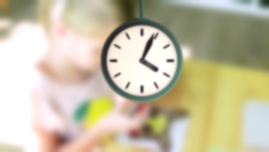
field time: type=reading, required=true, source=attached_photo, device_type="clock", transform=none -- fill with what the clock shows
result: 4:04
